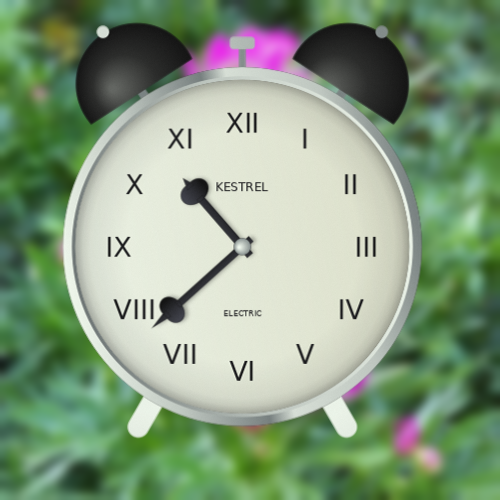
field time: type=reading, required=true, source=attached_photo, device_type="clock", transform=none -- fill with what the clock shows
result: 10:38
